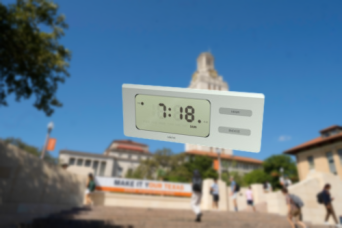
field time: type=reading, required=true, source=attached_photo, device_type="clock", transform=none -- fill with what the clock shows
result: 7:18
